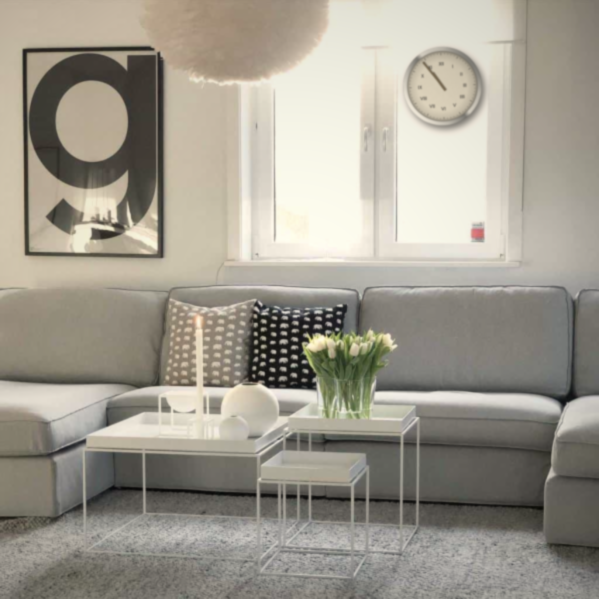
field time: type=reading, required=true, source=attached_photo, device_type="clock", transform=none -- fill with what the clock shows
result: 10:54
